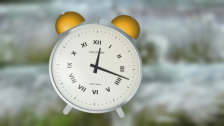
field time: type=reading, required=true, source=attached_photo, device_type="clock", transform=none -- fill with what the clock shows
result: 12:18
